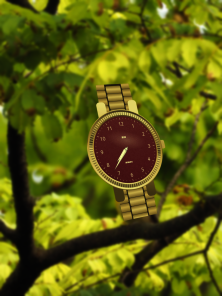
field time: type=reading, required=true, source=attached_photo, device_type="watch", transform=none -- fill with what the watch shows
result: 7:37
